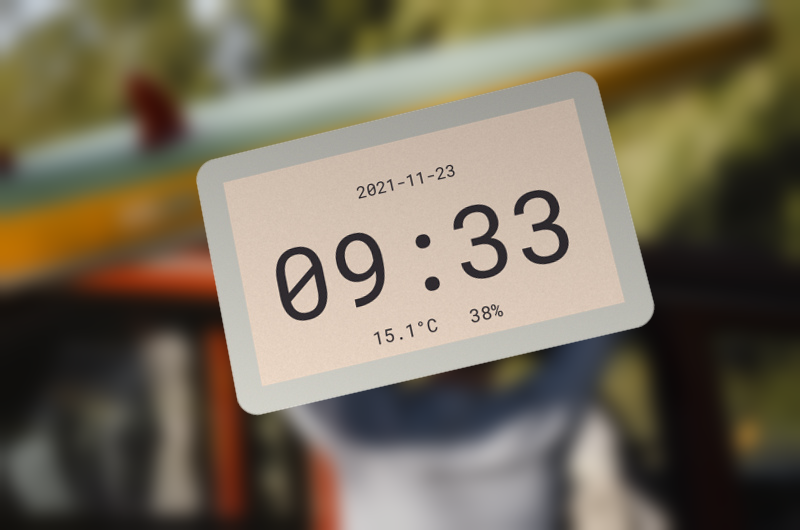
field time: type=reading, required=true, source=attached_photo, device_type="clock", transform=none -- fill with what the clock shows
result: 9:33
